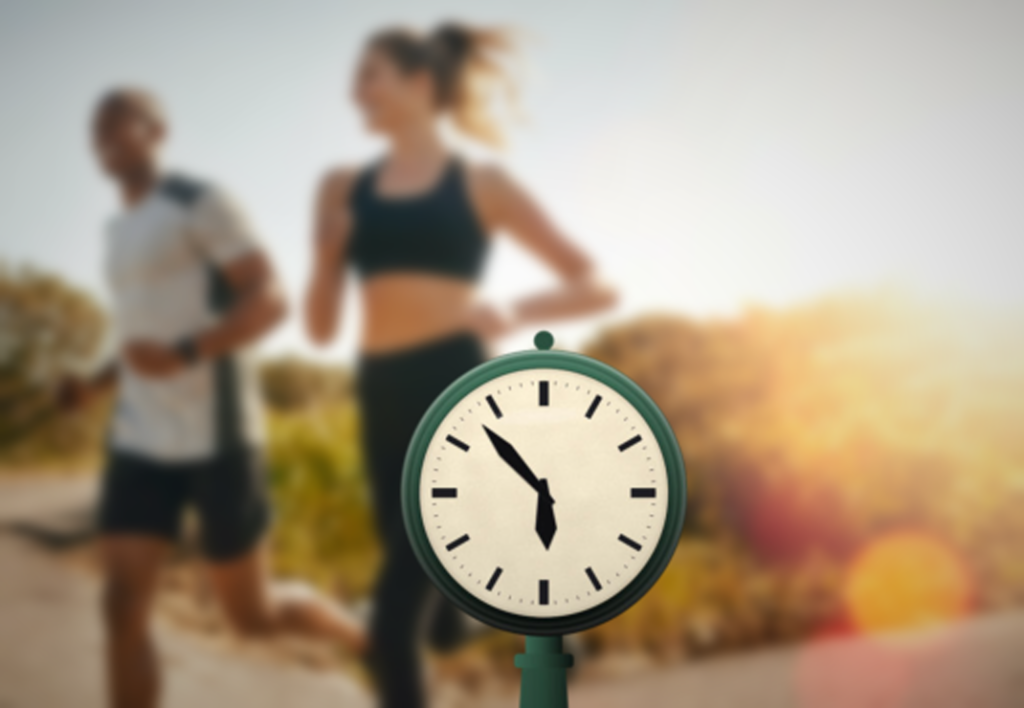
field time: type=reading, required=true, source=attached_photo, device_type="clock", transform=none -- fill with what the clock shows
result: 5:53
